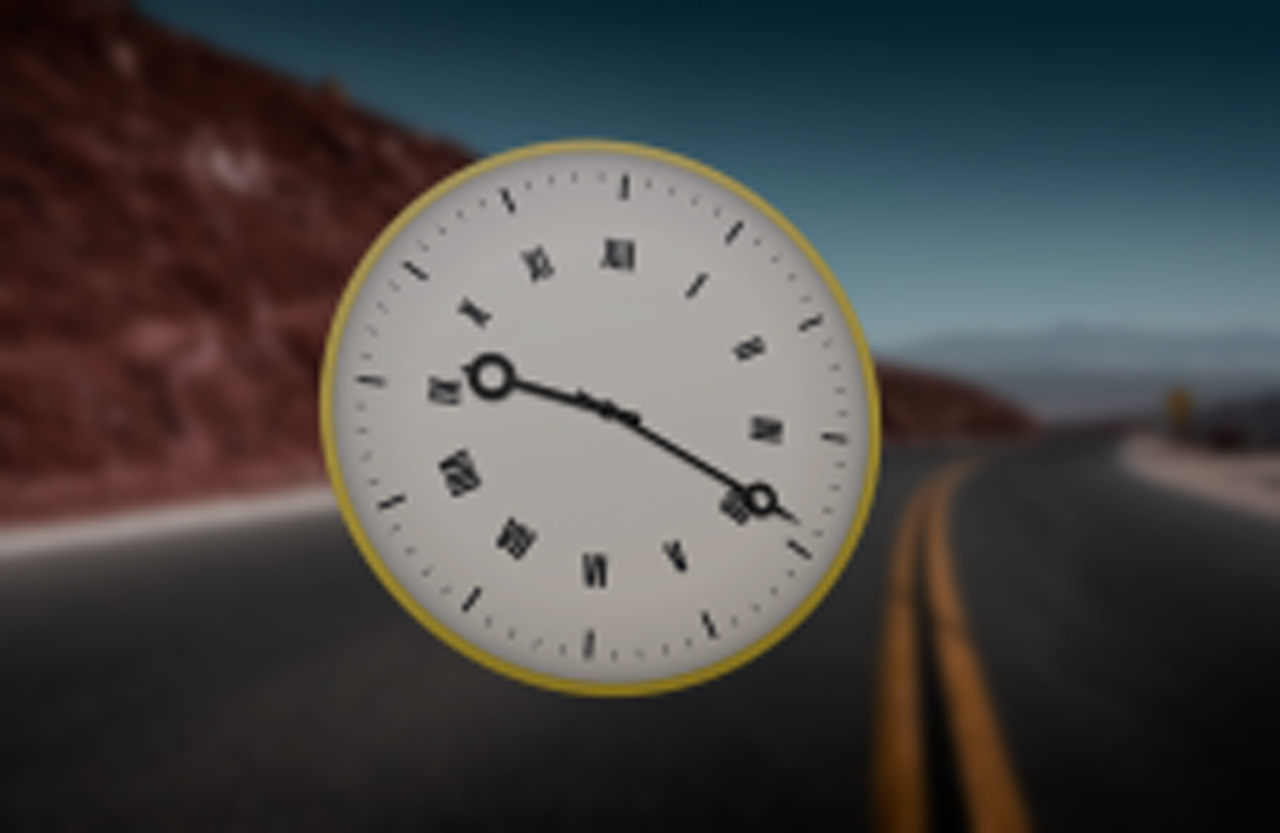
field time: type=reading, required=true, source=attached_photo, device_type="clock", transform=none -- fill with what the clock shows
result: 9:19
